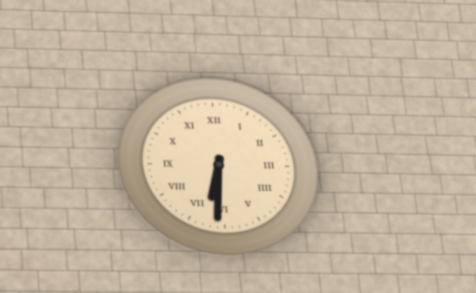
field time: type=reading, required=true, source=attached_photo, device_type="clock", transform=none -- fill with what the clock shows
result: 6:31
